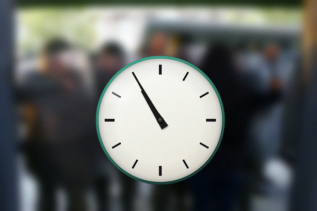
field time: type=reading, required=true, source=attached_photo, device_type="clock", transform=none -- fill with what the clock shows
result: 10:55
